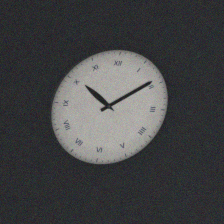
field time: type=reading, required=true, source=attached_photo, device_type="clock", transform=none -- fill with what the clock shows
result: 10:09
